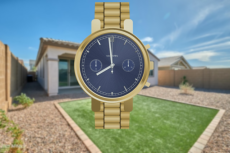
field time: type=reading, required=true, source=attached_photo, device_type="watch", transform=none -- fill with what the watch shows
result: 7:59
